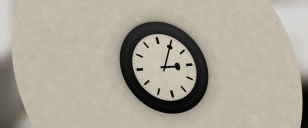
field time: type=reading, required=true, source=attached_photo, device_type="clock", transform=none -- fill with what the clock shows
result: 3:05
